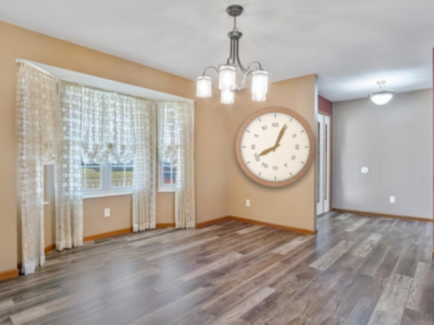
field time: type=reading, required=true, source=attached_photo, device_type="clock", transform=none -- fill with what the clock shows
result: 8:04
